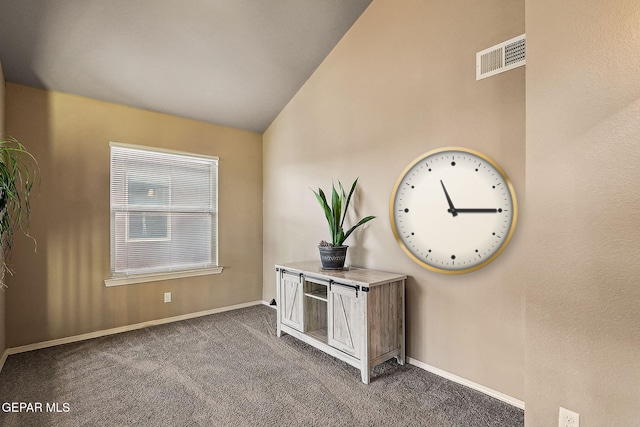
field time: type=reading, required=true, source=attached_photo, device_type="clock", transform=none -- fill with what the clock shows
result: 11:15
